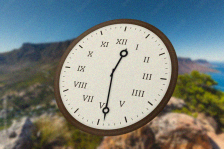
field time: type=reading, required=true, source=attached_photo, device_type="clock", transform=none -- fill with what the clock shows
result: 12:29
